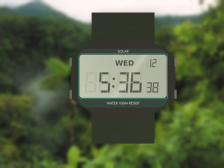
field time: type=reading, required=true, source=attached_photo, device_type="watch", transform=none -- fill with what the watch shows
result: 5:36:38
